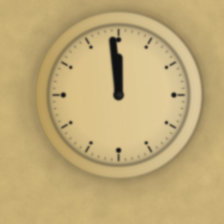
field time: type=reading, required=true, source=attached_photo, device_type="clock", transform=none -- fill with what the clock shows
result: 11:59
